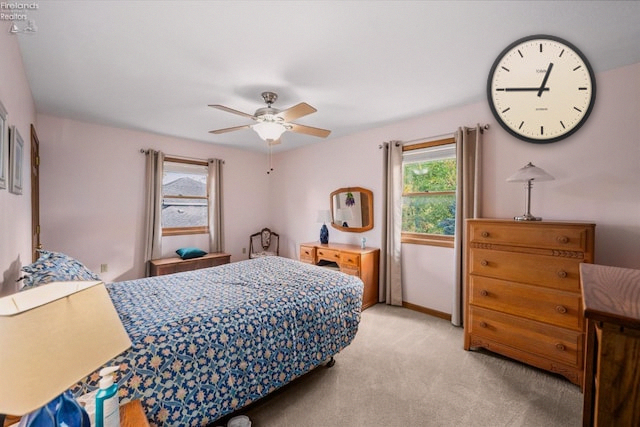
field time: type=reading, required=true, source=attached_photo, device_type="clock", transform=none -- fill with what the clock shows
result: 12:45
